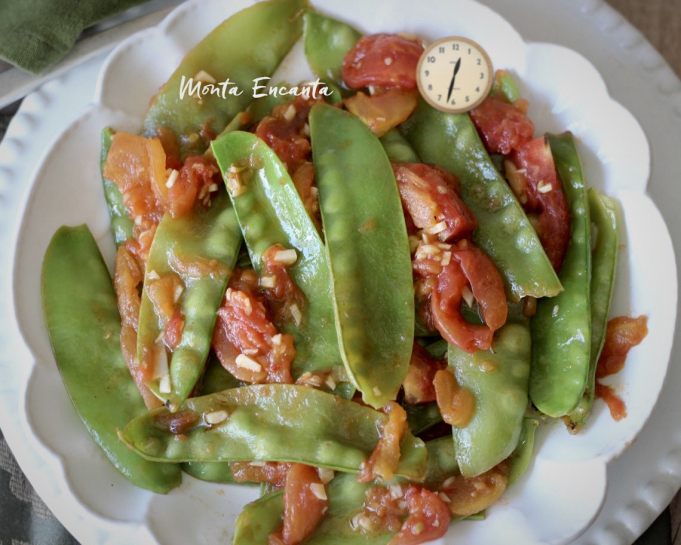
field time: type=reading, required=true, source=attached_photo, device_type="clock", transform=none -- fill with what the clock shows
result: 12:32
